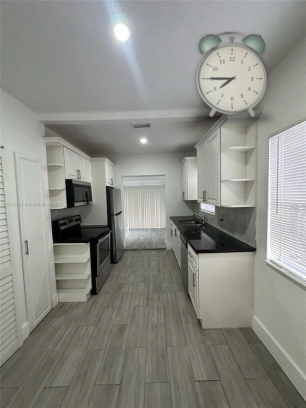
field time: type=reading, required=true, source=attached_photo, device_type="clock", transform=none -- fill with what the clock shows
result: 7:45
